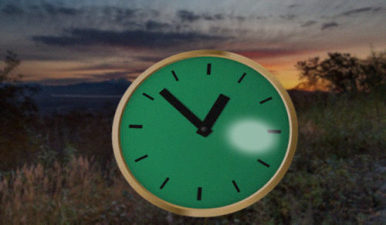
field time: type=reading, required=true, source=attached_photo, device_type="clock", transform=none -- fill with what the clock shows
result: 12:52
